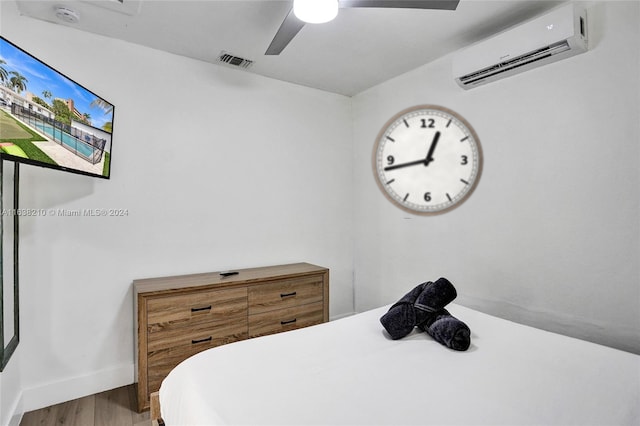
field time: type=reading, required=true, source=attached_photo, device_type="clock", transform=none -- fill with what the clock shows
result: 12:43
